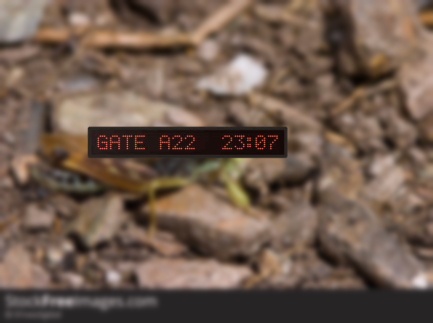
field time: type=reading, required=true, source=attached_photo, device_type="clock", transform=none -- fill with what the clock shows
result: 23:07
